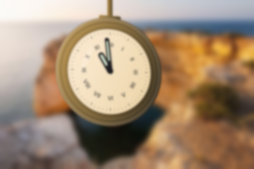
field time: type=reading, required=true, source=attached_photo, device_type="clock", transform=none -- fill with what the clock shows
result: 10:59
